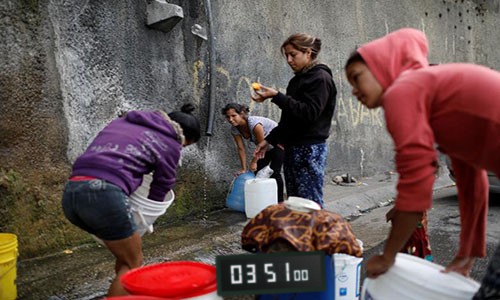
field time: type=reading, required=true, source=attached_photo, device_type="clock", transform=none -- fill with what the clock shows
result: 3:51:00
